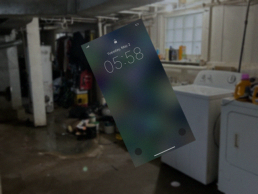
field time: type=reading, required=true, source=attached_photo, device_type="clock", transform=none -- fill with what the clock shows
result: 5:58
